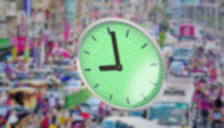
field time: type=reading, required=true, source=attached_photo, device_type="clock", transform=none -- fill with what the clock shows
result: 9:01
